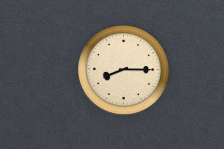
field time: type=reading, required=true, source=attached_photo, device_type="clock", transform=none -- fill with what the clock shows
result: 8:15
